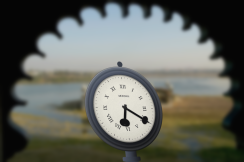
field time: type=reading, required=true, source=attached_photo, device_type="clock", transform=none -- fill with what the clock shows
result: 6:20
